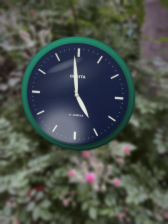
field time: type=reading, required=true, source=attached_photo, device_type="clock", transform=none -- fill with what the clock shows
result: 4:59
